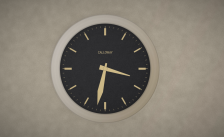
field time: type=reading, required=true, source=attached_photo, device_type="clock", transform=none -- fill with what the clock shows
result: 3:32
